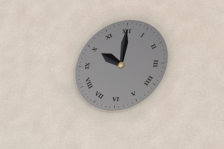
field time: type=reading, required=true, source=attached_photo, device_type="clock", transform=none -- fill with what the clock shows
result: 10:00
